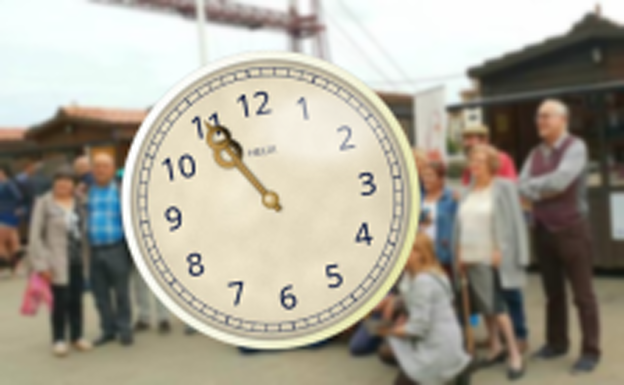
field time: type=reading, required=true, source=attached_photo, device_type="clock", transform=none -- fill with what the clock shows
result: 10:55
